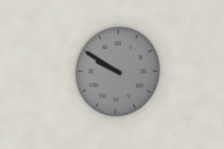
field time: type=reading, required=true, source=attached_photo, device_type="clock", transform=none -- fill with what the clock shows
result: 9:50
